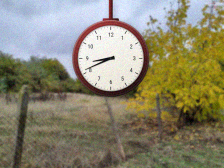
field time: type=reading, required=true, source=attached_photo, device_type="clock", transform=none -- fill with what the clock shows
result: 8:41
